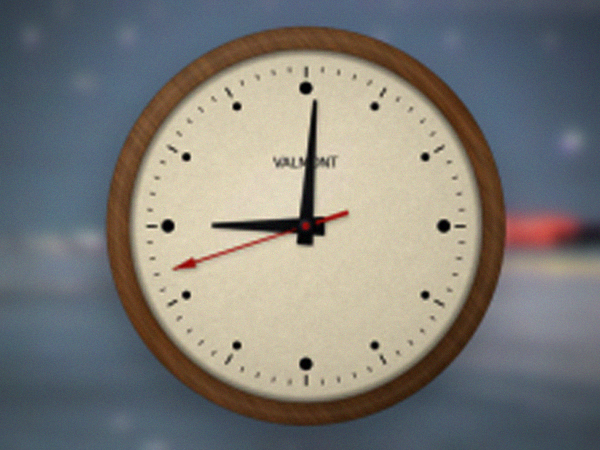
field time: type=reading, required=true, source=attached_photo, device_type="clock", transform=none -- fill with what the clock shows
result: 9:00:42
